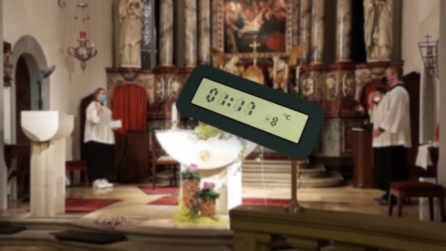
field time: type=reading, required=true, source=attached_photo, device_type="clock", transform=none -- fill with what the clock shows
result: 1:17
